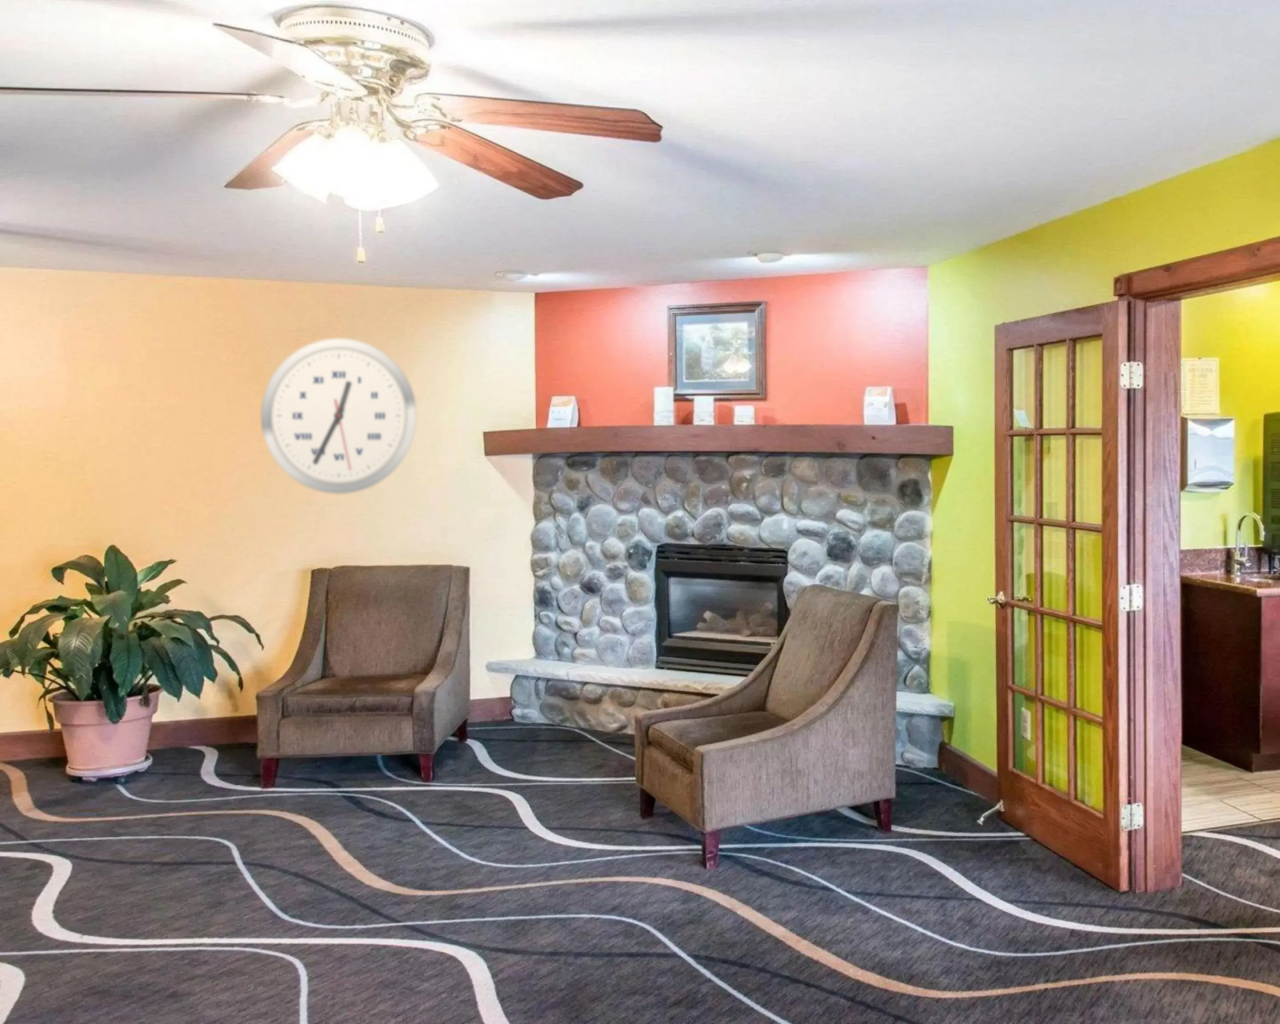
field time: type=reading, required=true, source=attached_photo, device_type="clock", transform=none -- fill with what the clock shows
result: 12:34:28
